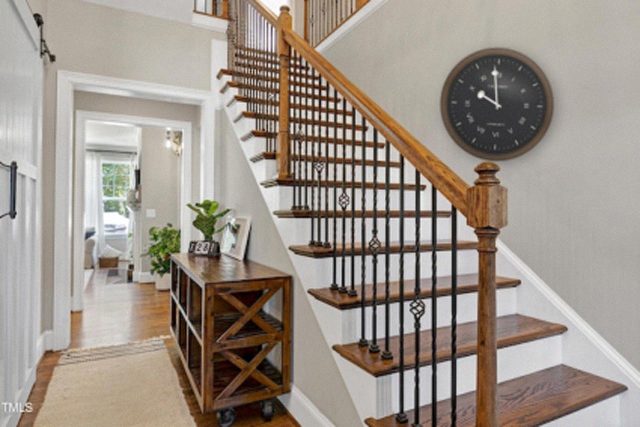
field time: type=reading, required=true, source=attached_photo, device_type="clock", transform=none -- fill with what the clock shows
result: 9:59
